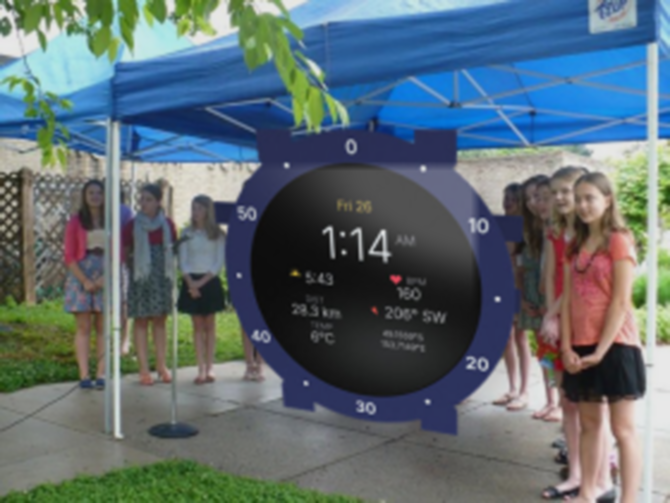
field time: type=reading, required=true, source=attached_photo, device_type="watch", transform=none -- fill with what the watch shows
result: 1:14
